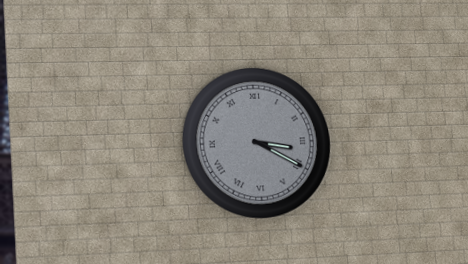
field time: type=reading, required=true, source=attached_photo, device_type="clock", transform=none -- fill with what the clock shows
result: 3:20
